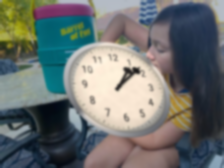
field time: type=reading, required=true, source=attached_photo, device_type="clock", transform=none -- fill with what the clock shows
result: 1:08
